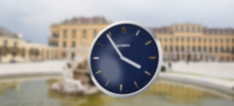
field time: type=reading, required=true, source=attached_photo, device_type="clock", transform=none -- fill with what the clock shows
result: 3:54
